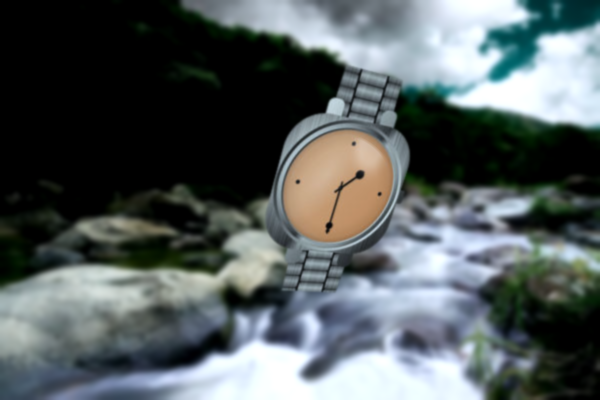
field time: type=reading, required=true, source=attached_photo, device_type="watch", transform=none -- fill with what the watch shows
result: 1:30
